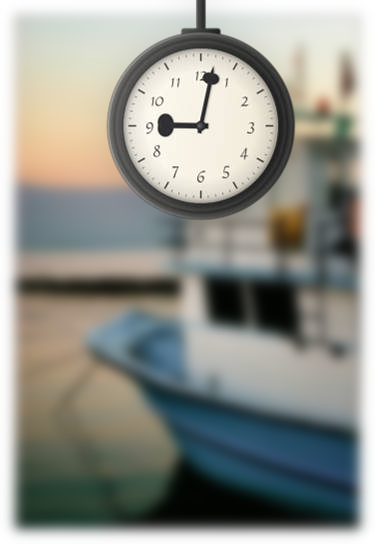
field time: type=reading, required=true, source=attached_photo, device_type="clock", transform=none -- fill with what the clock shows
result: 9:02
